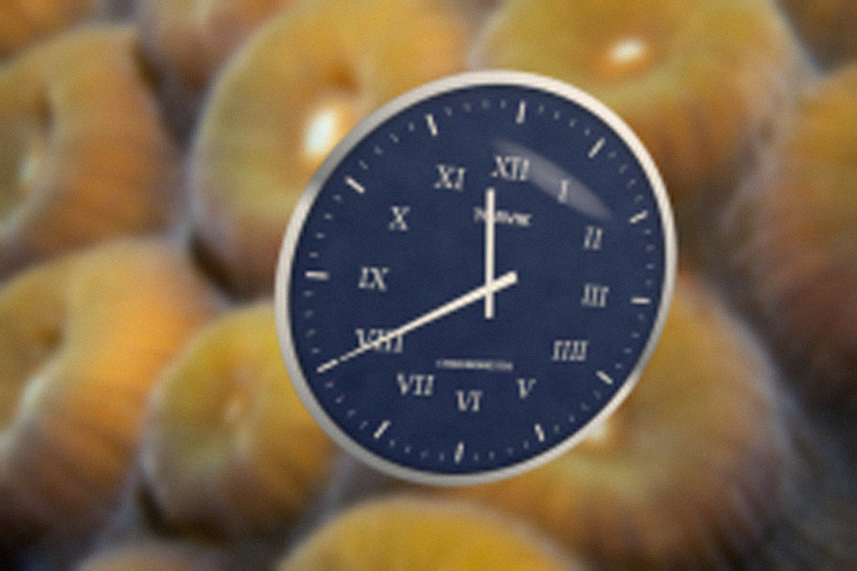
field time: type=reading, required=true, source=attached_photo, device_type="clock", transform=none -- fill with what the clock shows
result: 11:40
